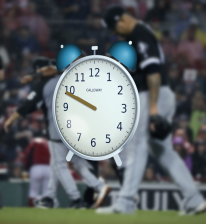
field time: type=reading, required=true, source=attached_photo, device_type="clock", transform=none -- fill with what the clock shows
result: 9:49
